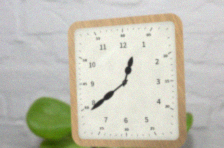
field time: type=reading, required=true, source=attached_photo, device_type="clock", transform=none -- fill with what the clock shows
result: 12:39
